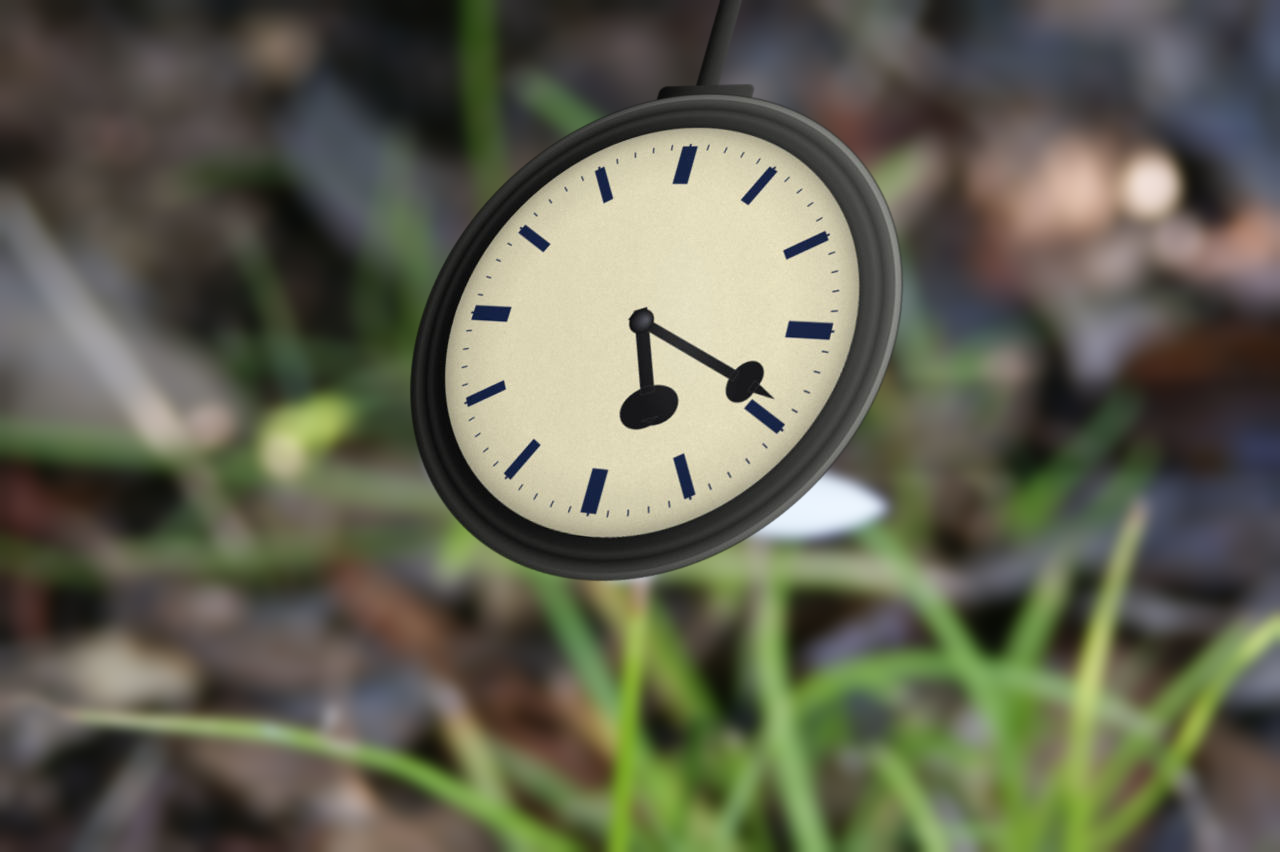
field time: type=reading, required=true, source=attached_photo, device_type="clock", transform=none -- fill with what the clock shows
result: 5:19
